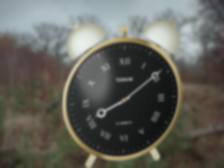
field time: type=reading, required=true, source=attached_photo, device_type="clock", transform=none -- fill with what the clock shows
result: 8:09
